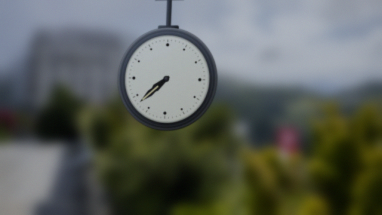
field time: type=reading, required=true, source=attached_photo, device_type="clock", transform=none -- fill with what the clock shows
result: 7:38
